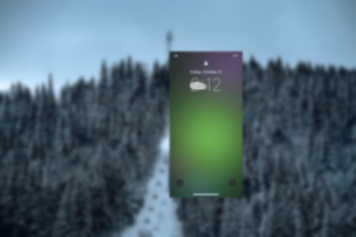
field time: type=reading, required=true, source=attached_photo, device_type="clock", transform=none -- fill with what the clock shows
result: 2:12
